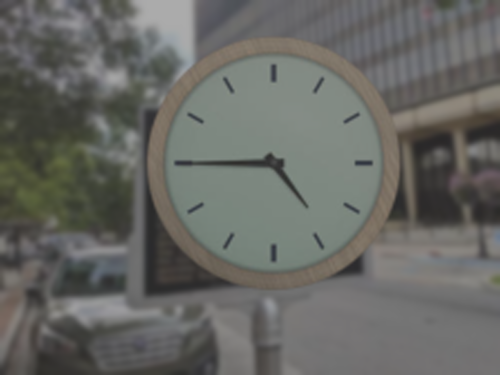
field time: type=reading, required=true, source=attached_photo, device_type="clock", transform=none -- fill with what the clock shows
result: 4:45
